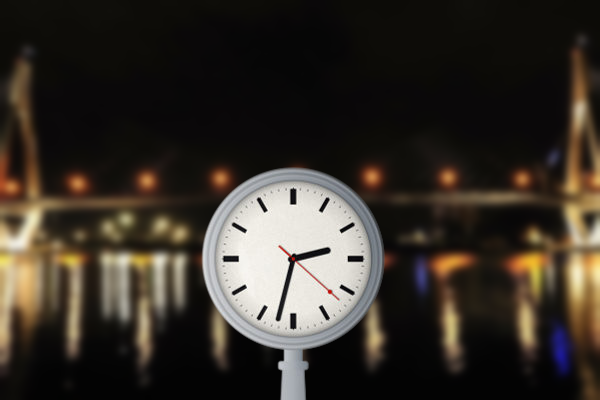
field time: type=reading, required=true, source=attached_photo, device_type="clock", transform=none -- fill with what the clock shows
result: 2:32:22
